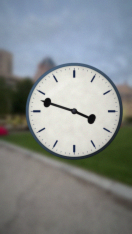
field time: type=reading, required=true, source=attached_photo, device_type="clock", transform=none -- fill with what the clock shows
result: 3:48
